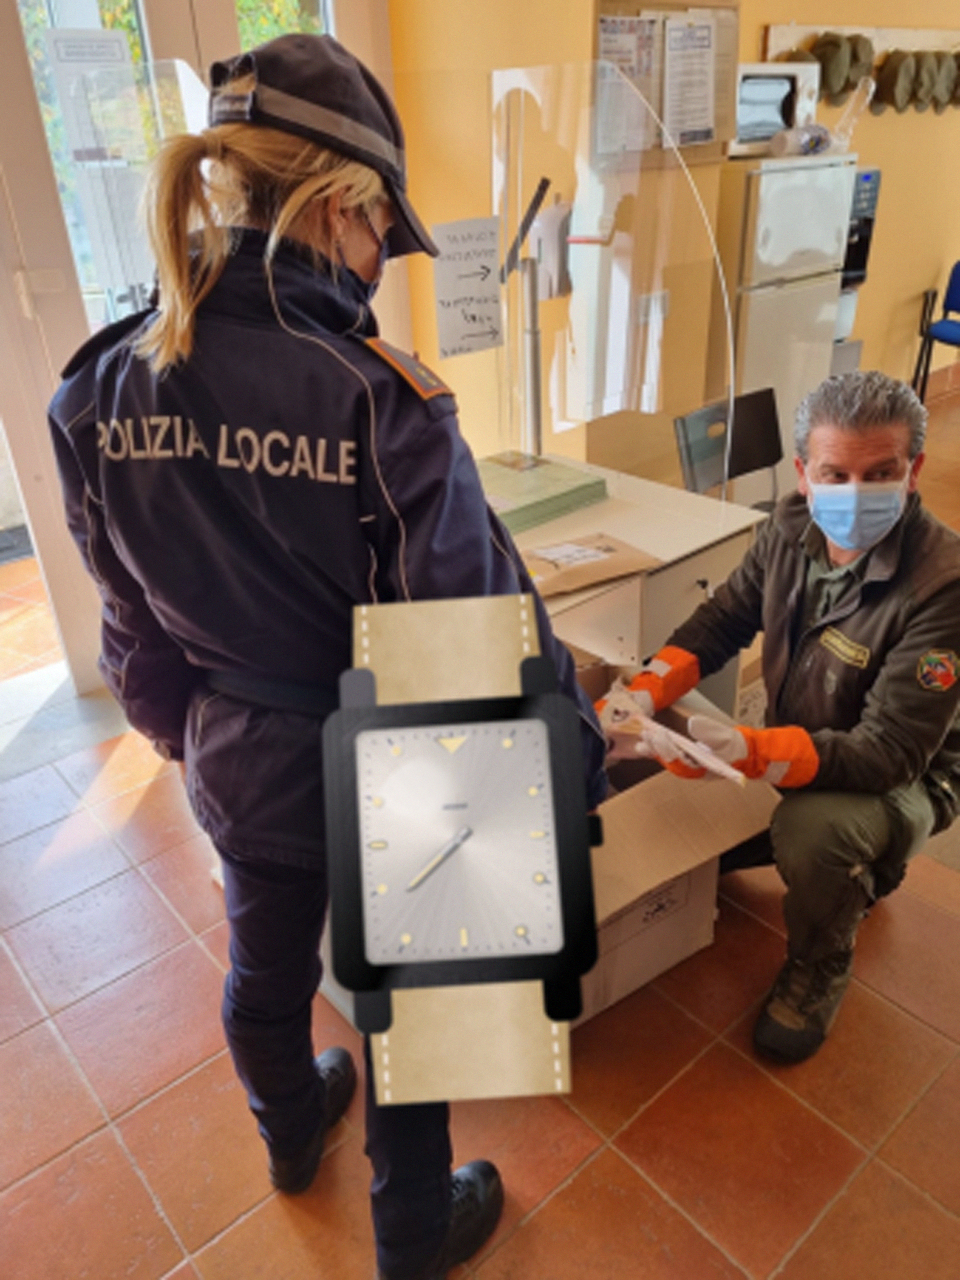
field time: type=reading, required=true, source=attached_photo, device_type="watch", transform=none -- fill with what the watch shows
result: 7:38
